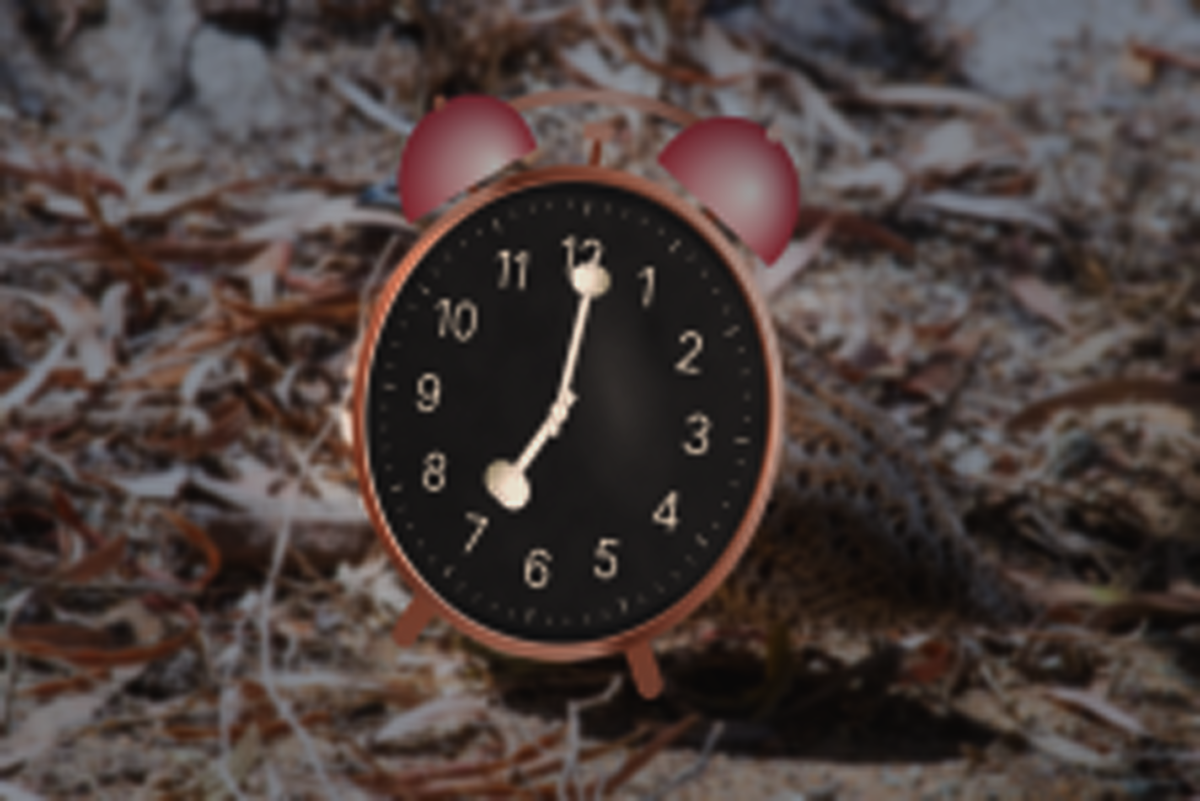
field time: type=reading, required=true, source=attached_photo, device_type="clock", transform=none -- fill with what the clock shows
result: 7:01
